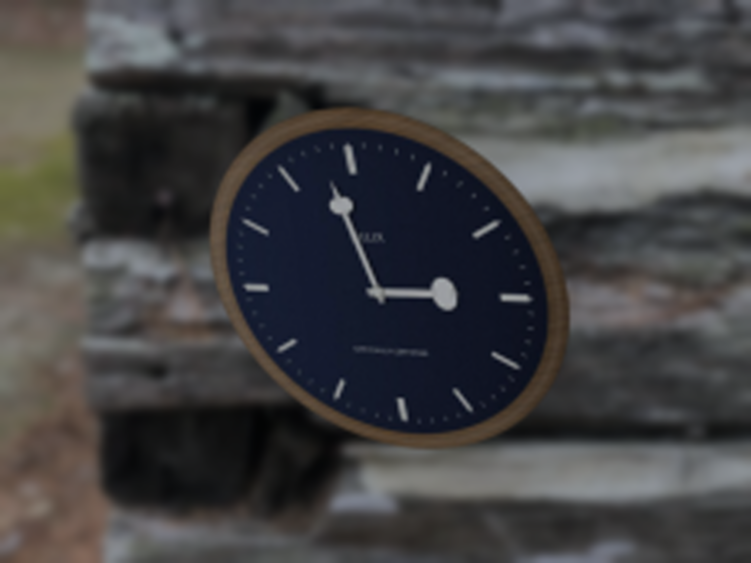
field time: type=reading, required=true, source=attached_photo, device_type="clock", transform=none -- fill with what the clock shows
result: 2:58
